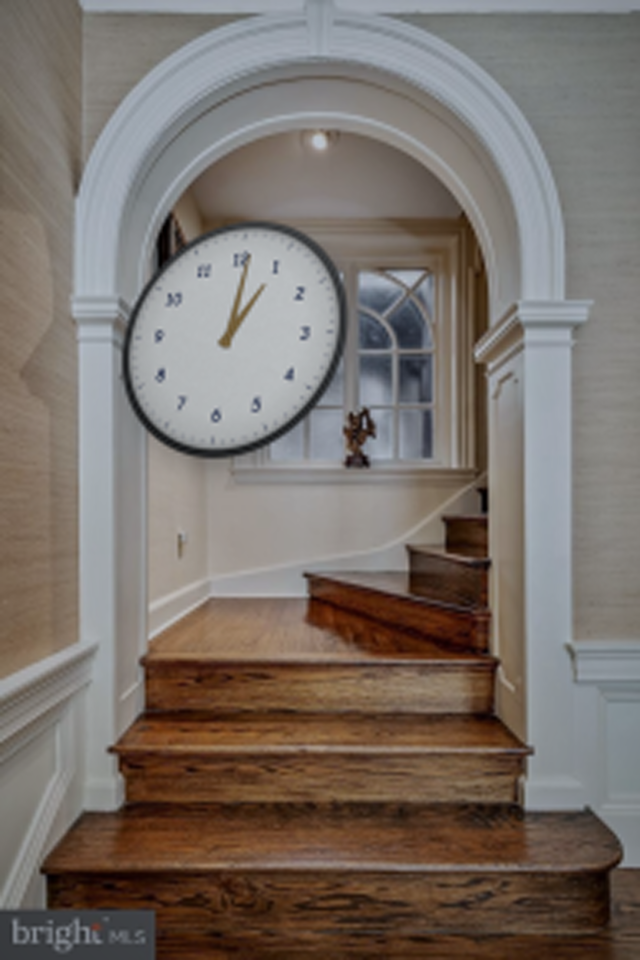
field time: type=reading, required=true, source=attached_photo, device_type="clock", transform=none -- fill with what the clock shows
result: 1:01
